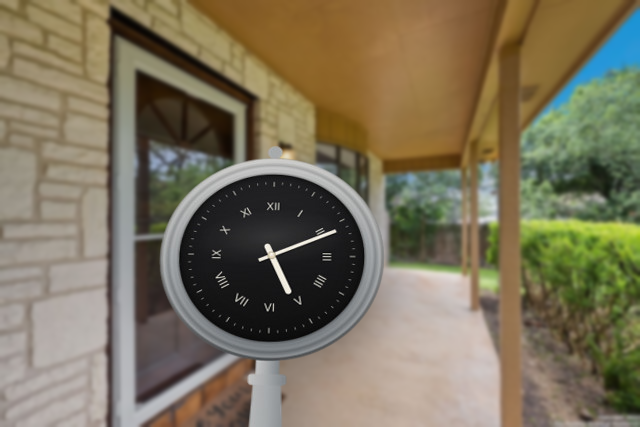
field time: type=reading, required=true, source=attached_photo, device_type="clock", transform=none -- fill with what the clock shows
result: 5:11
